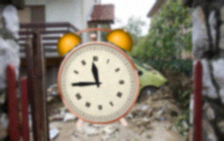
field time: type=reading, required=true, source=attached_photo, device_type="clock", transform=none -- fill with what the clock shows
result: 11:45
